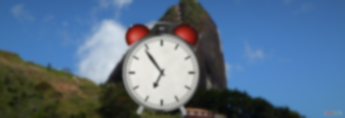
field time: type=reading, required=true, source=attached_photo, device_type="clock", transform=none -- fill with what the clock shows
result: 6:54
